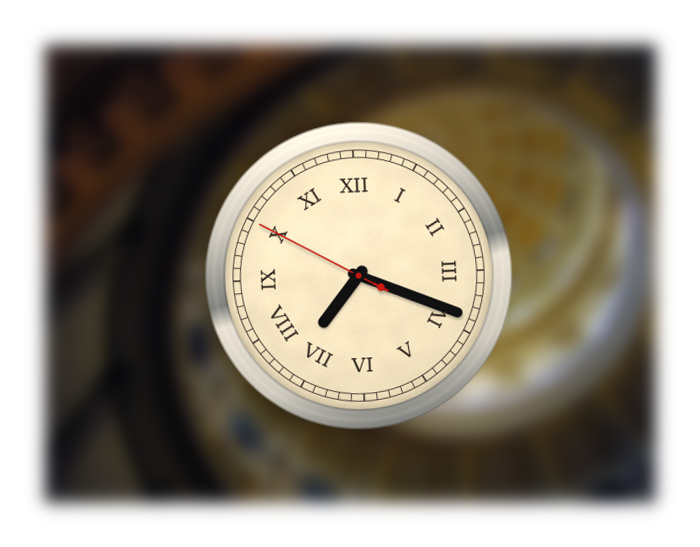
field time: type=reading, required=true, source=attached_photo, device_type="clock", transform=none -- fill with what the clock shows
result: 7:18:50
